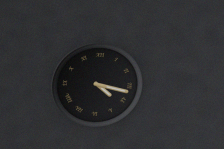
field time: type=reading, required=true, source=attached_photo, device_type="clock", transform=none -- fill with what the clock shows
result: 4:17
